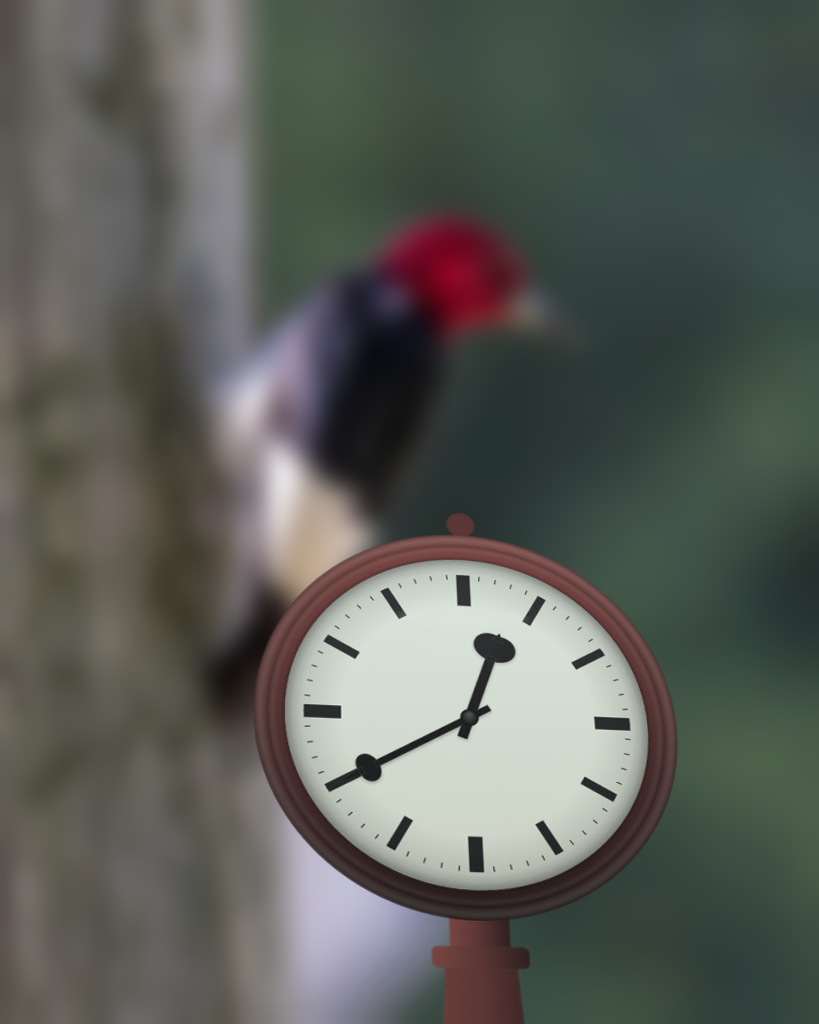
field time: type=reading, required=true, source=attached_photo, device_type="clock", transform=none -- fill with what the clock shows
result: 12:40
